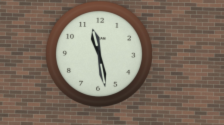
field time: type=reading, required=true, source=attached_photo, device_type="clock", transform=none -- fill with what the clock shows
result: 11:28
